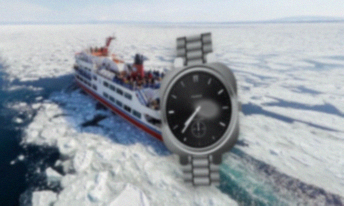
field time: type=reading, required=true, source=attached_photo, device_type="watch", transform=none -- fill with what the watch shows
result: 7:37
